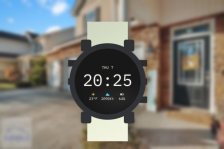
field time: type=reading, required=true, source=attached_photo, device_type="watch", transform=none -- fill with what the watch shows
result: 20:25
